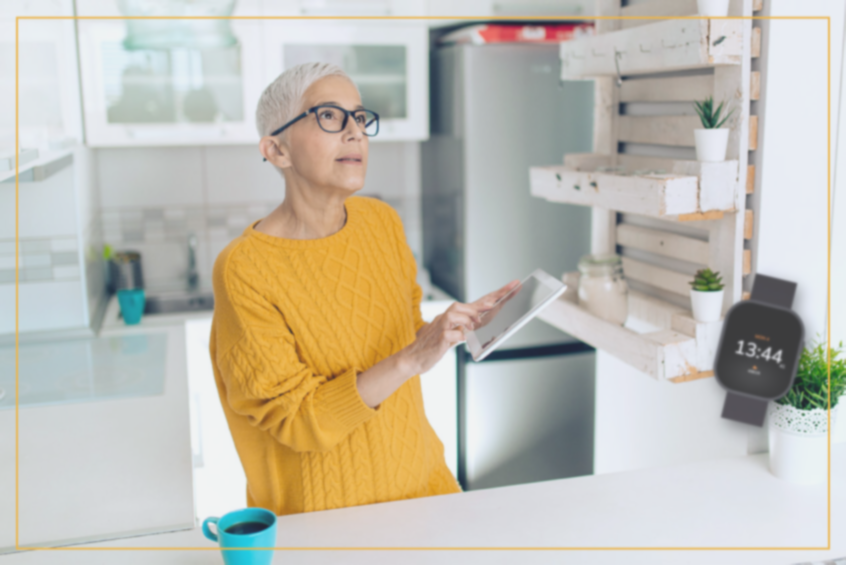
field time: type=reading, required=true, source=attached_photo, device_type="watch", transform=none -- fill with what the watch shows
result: 13:44
